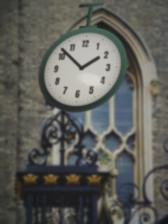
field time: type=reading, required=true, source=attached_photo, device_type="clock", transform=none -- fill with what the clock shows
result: 1:52
